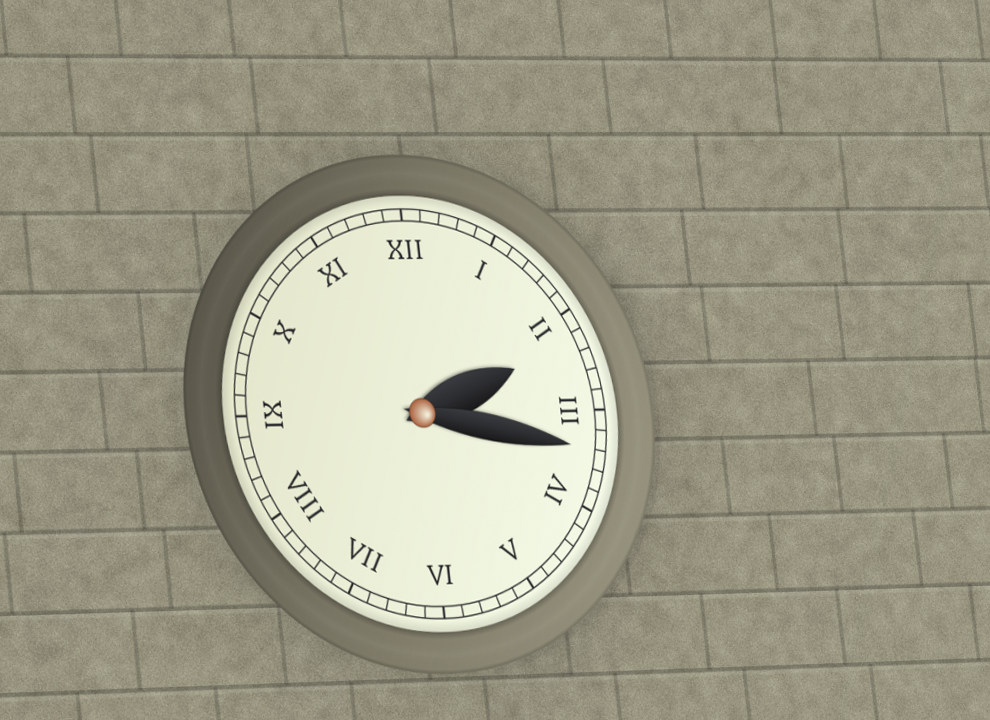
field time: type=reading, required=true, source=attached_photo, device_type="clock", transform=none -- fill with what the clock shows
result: 2:17
